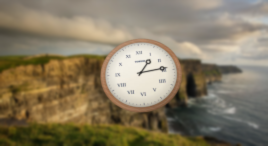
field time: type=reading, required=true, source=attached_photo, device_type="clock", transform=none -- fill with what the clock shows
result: 1:14
